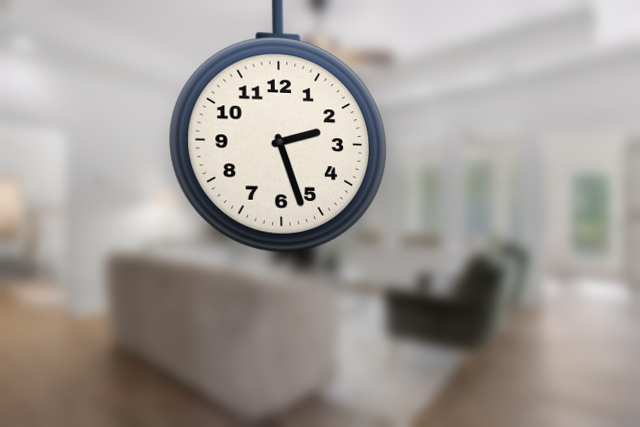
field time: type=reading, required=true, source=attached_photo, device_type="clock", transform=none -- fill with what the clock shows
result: 2:27
